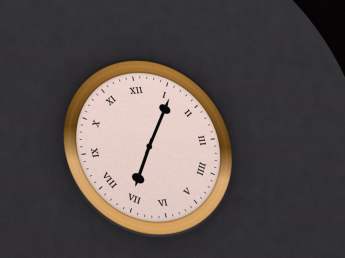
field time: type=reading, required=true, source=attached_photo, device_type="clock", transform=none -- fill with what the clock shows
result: 7:06
